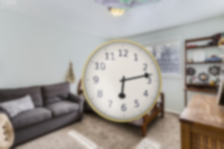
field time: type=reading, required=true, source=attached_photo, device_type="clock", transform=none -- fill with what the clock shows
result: 6:13
